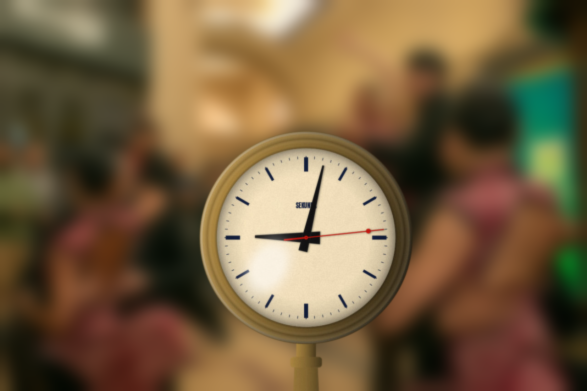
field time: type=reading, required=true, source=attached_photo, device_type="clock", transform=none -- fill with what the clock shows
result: 9:02:14
